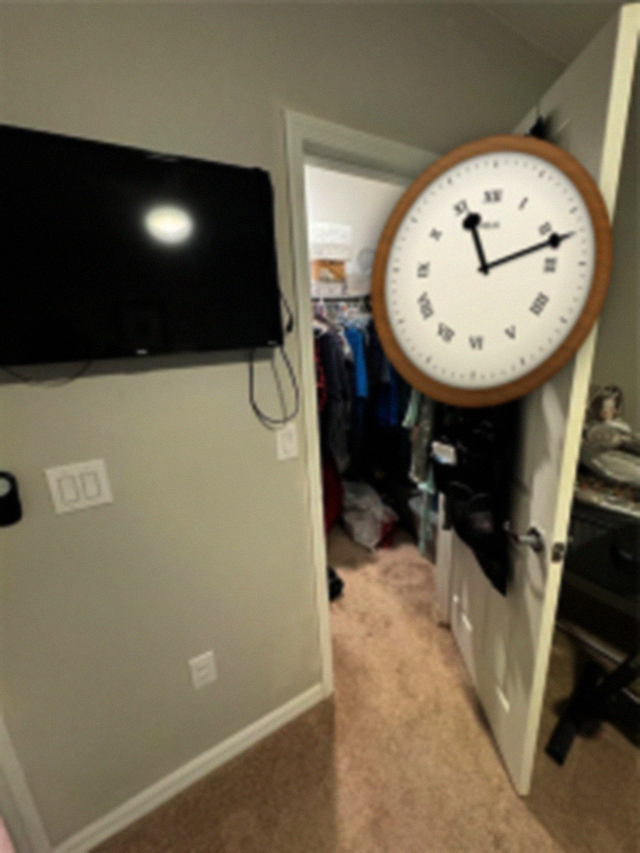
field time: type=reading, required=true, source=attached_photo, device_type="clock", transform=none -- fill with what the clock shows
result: 11:12
